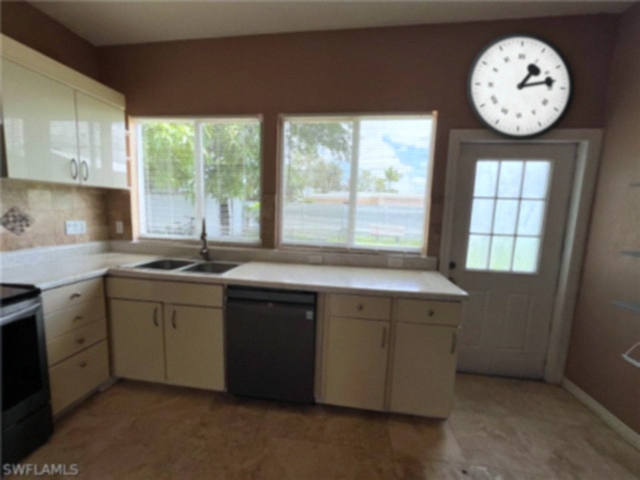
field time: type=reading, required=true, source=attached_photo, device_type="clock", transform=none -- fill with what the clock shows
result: 1:13
